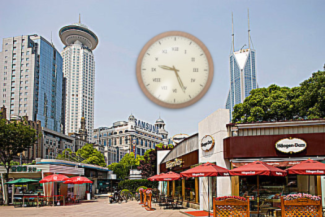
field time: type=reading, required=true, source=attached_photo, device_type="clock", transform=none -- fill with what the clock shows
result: 9:26
